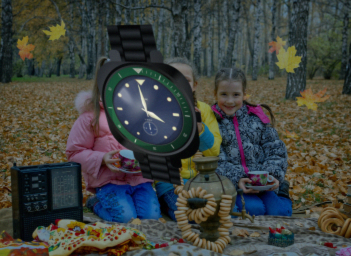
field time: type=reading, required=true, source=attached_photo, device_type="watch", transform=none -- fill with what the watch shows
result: 3:59
